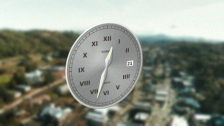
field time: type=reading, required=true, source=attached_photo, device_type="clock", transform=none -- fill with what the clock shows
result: 12:33
